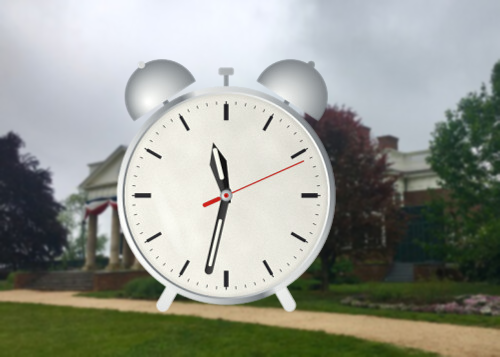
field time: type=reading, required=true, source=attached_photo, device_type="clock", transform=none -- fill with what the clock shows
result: 11:32:11
